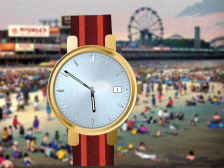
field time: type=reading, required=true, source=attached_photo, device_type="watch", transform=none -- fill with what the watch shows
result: 5:51
